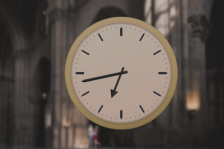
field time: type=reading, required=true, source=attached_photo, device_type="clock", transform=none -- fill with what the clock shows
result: 6:43
